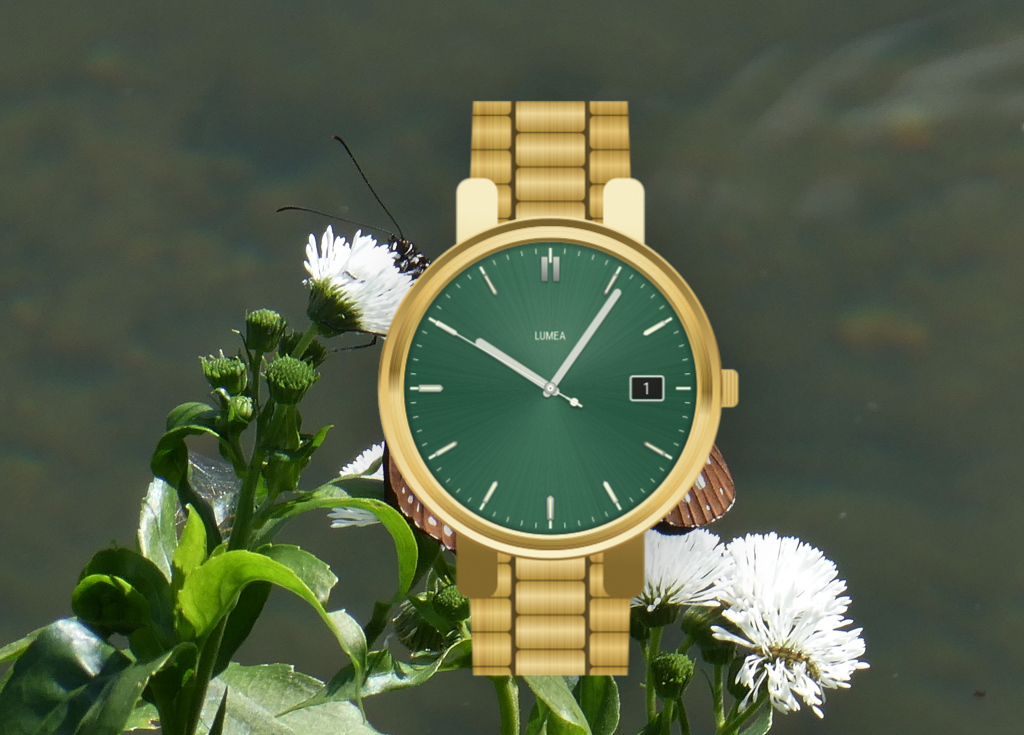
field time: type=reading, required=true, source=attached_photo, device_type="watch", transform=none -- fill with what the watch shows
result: 10:05:50
